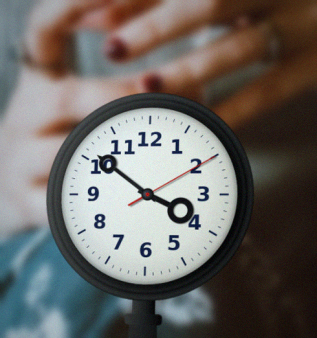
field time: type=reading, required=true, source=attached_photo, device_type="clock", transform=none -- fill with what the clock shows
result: 3:51:10
